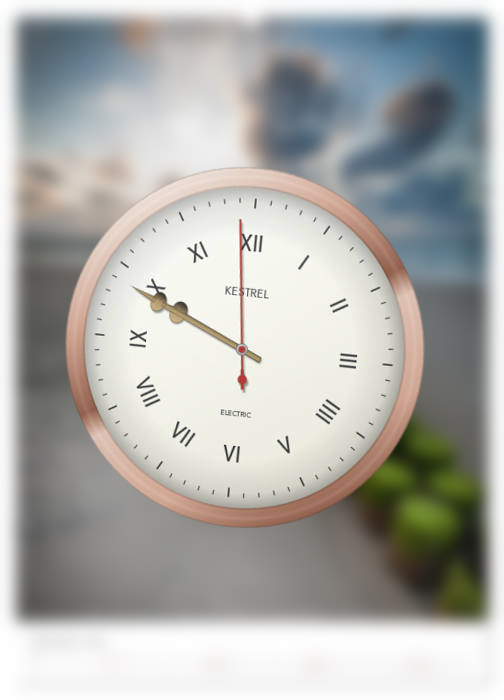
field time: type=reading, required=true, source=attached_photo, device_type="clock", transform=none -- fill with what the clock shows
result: 9:48:59
